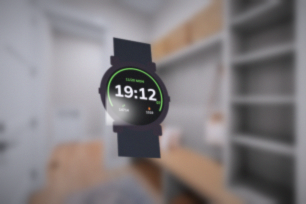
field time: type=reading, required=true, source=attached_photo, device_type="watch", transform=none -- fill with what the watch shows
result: 19:12
